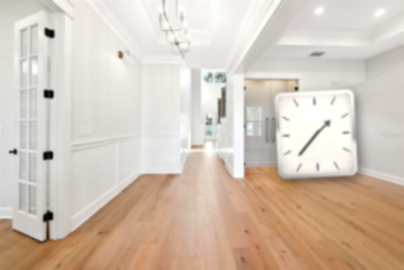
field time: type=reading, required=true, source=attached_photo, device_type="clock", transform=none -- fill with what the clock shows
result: 1:37
